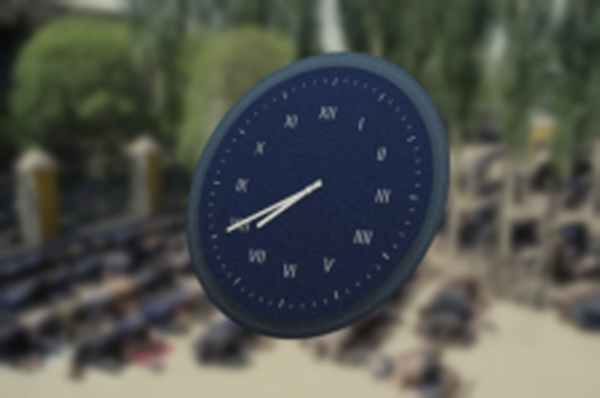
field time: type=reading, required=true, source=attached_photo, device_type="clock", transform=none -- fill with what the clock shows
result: 7:40
